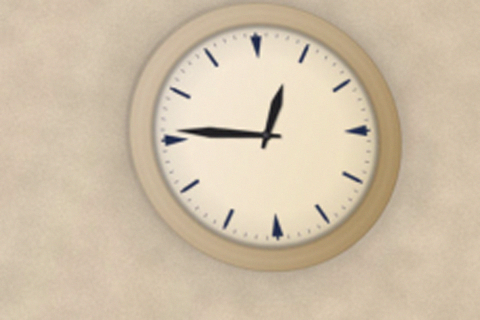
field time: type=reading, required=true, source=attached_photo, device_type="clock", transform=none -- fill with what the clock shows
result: 12:46
